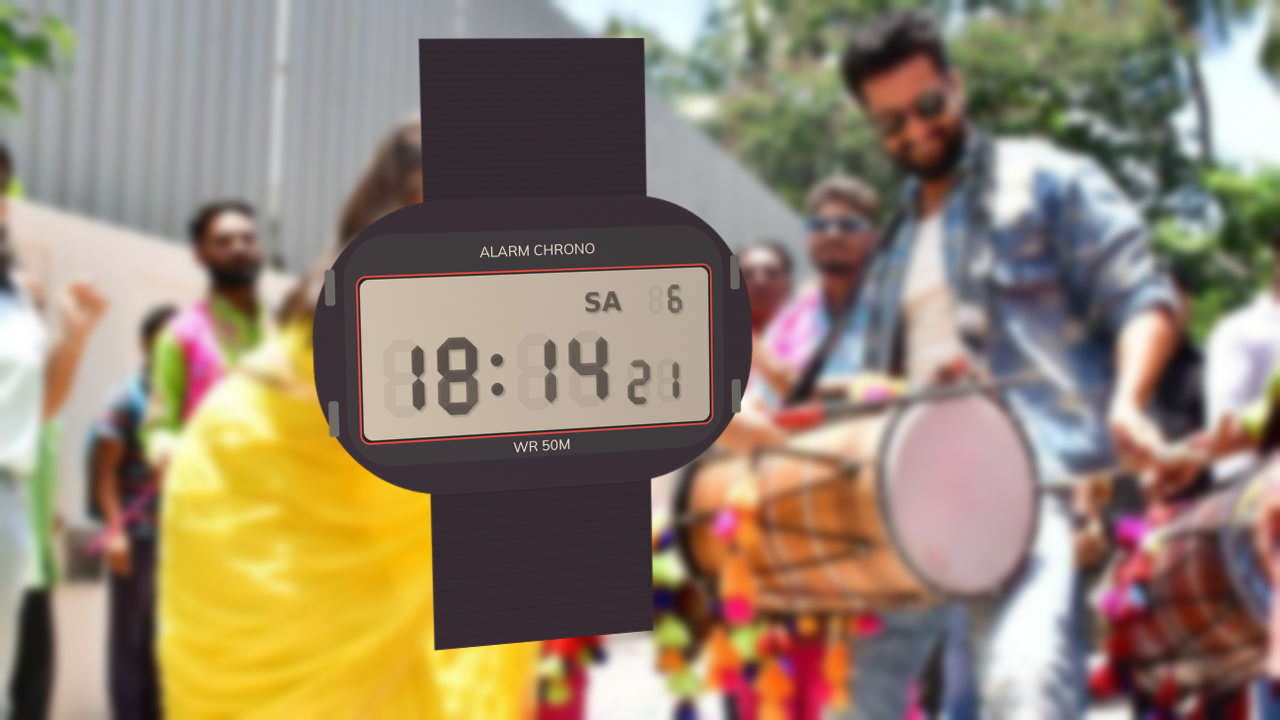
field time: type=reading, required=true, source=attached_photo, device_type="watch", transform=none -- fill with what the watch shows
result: 18:14:21
